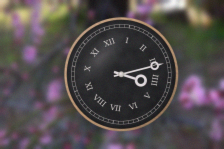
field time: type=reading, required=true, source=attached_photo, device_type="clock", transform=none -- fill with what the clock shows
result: 4:16
